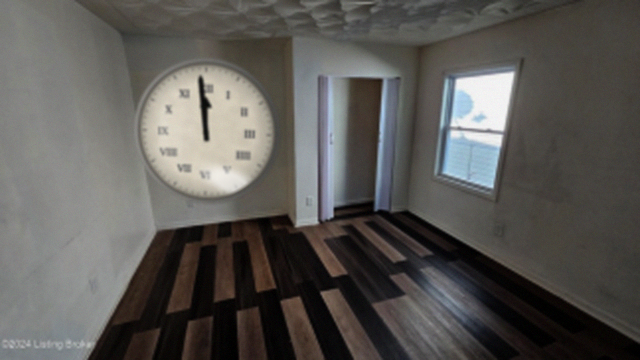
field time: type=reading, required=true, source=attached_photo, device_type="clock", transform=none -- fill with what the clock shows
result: 11:59
